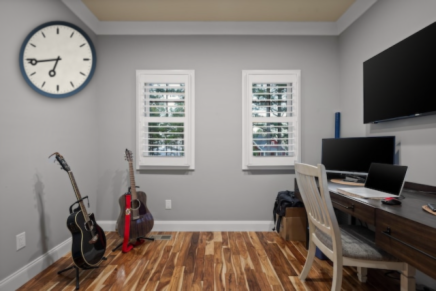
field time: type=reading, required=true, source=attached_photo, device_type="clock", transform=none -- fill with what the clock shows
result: 6:44
